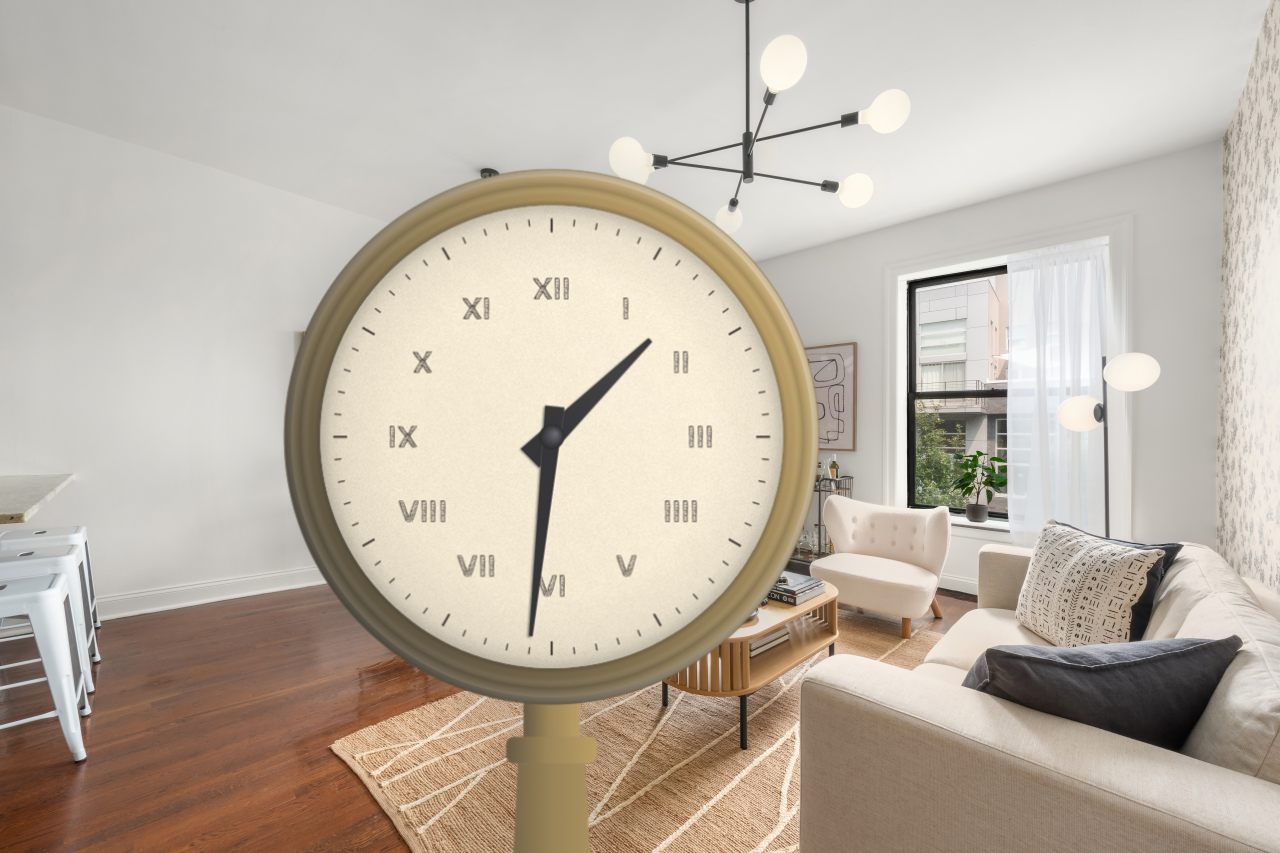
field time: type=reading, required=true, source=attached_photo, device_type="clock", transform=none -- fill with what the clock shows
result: 1:31
